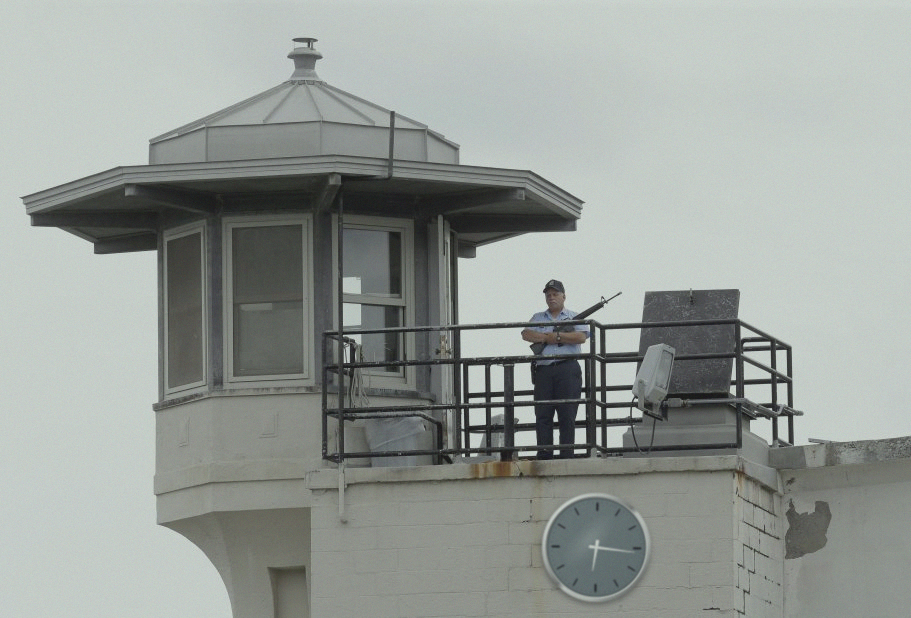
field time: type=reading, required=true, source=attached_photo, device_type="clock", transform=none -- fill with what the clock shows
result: 6:16
